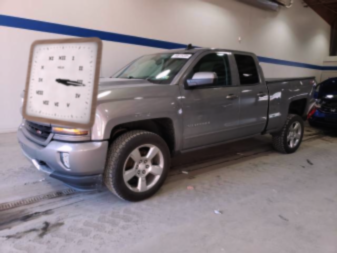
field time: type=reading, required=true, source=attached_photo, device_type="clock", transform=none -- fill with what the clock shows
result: 3:16
